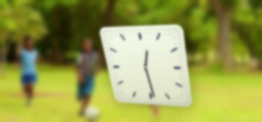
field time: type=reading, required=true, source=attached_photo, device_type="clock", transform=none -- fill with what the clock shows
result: 12:29
